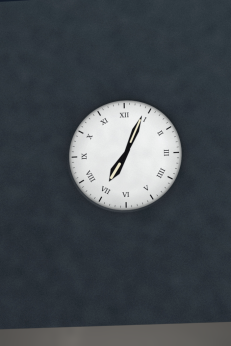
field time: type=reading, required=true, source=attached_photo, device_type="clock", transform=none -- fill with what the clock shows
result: 7:04
